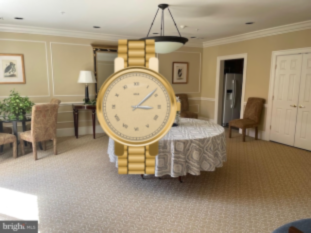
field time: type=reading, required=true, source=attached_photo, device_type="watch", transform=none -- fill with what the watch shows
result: 3:08
